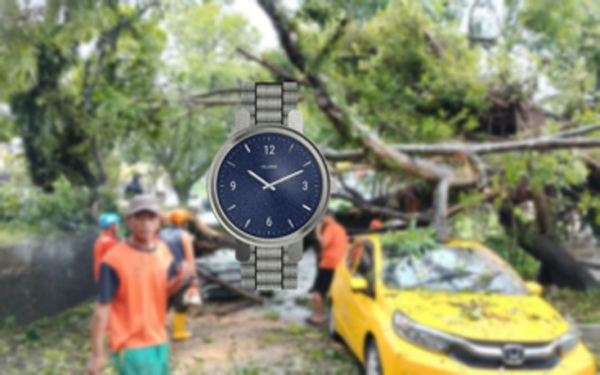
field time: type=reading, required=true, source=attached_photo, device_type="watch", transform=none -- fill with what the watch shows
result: 10:11
